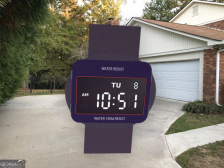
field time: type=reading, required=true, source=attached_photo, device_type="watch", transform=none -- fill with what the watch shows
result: 10:51
